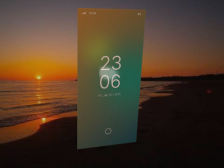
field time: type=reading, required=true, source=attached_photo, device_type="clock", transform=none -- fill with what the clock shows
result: 23:06
